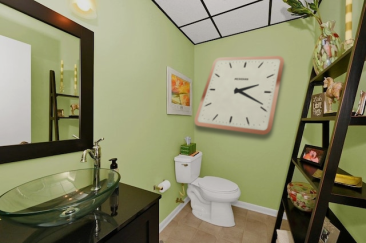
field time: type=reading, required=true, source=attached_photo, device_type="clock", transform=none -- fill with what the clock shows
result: 2:19
